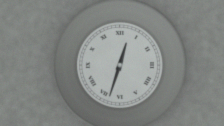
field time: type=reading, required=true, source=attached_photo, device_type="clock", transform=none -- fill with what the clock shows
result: 12:33
